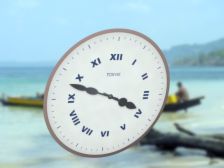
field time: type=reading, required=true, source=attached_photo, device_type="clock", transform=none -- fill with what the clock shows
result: 3:48
